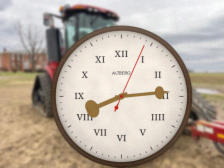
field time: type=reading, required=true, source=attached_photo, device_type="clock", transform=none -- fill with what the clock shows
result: 8:14:04
